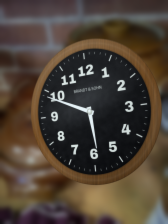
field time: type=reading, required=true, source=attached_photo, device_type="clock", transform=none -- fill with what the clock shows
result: 5:49
